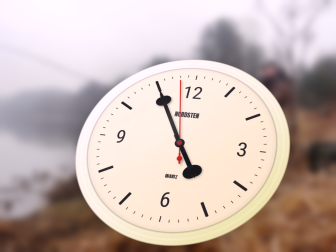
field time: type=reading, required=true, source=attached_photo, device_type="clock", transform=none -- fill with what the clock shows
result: 4:54:58
